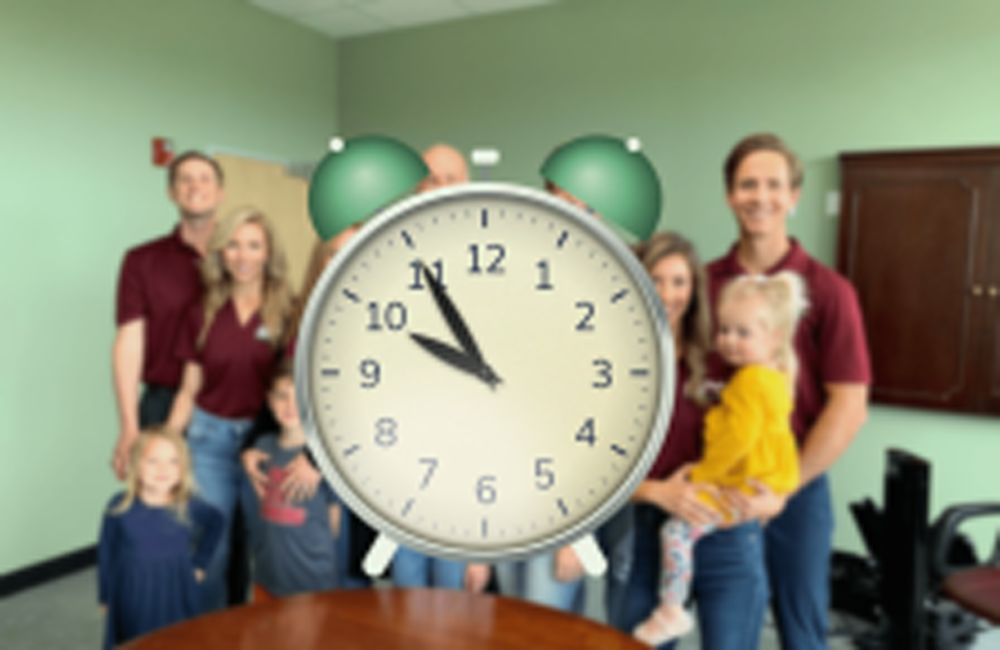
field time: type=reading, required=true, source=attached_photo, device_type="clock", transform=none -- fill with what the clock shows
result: 9:55
